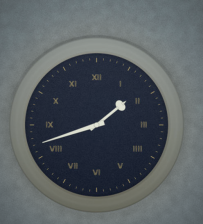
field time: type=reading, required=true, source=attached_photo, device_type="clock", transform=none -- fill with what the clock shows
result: 1:42
